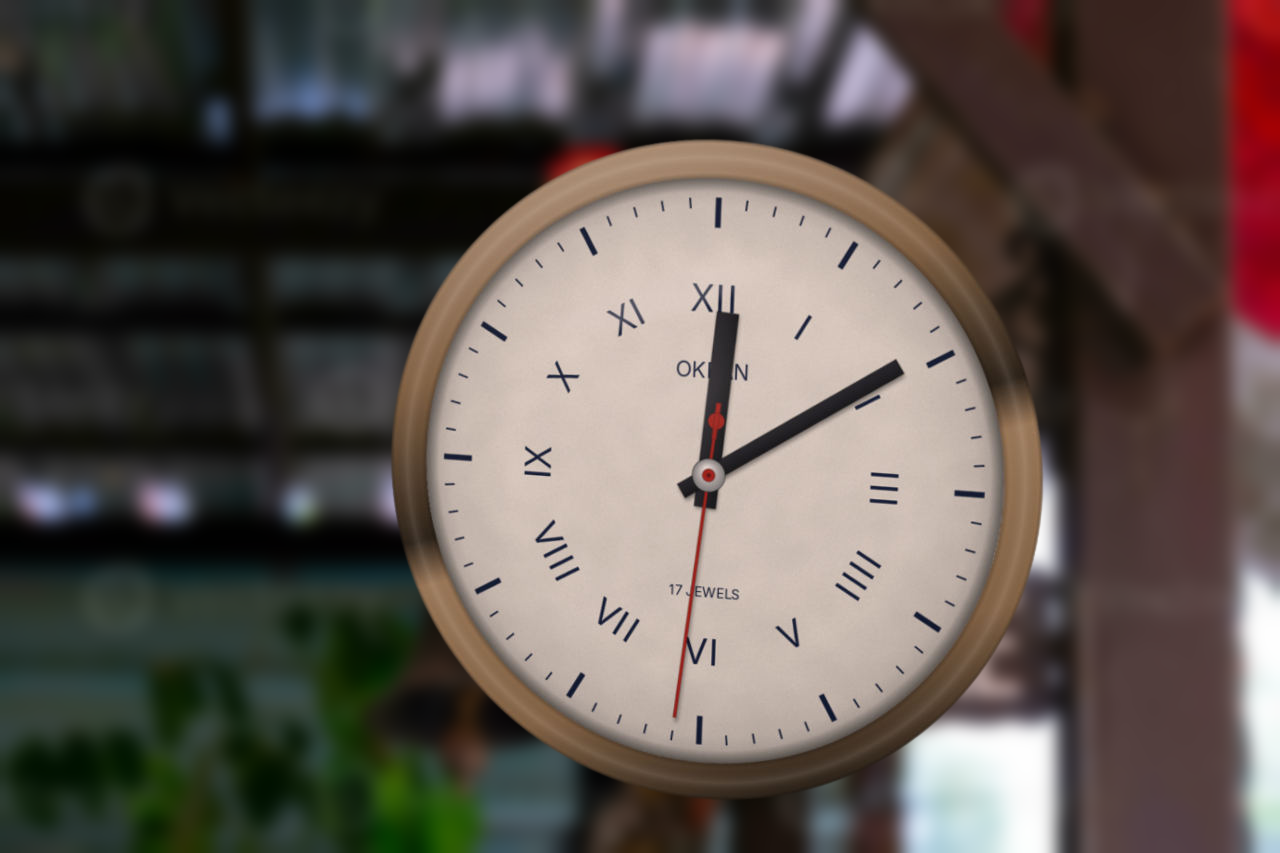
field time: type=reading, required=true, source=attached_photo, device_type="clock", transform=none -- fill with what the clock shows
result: 12:09:31
